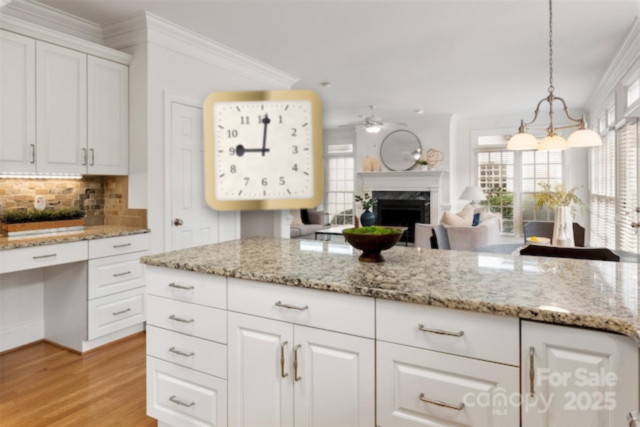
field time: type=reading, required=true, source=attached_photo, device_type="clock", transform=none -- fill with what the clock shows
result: 9:01
